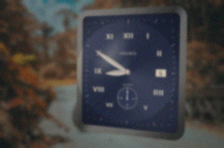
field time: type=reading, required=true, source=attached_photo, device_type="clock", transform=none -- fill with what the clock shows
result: 8:50
